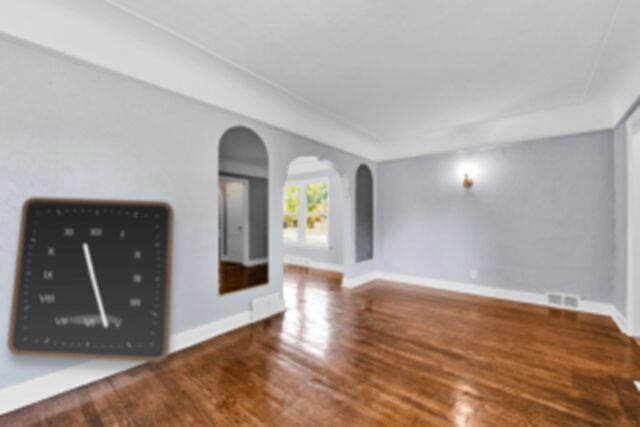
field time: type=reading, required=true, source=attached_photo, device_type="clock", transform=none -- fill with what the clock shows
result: 11:27
